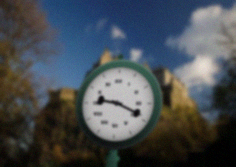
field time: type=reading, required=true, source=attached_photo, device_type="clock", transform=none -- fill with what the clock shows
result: 9:19
